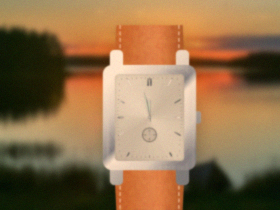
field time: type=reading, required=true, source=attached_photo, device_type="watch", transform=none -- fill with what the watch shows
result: 11:58
